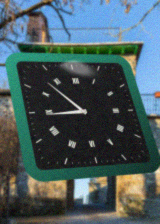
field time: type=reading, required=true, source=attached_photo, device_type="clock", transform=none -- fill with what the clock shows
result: 8:53
